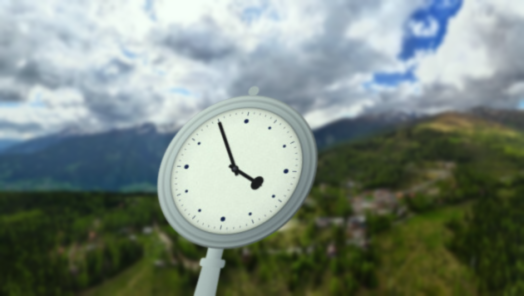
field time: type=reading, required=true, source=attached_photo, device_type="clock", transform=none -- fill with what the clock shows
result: 3:55
